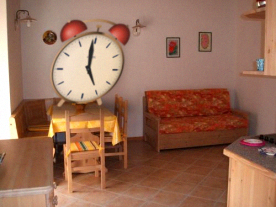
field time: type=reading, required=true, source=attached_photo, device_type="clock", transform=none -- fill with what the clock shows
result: 4:59
